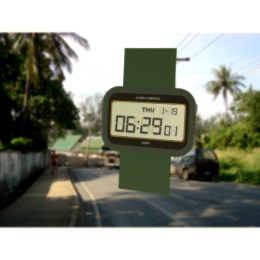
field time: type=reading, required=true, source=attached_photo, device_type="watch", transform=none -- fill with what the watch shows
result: 6:29:01
